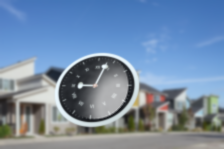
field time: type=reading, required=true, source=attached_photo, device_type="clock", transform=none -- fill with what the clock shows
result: 9:03
